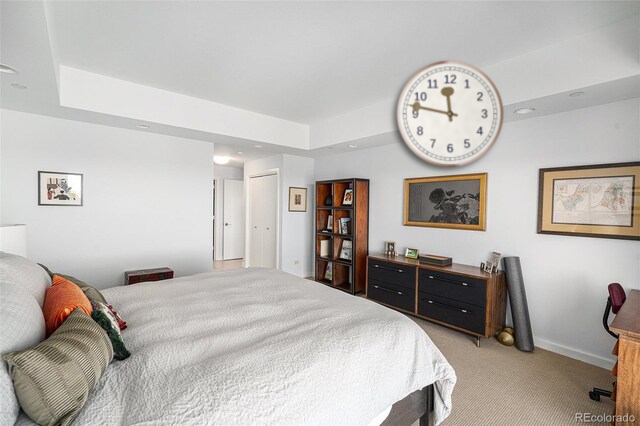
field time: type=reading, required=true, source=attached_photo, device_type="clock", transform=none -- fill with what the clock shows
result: 11:47
